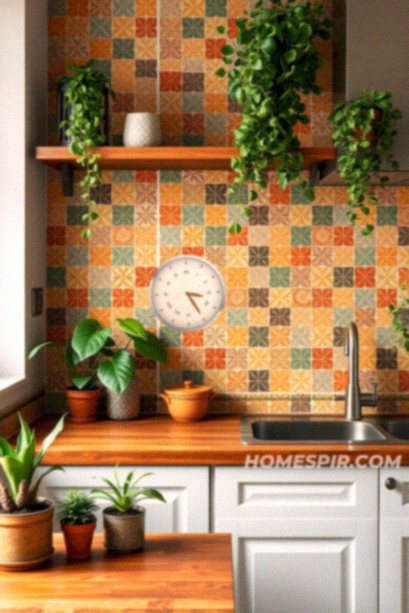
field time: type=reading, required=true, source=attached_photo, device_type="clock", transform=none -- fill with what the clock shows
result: 3:25
